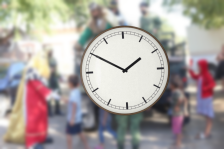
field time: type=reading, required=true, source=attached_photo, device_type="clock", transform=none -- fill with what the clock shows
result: 1:50
